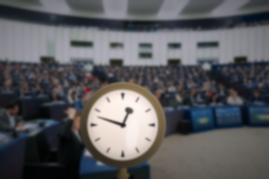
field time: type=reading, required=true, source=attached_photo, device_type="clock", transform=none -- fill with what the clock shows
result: 12:48
